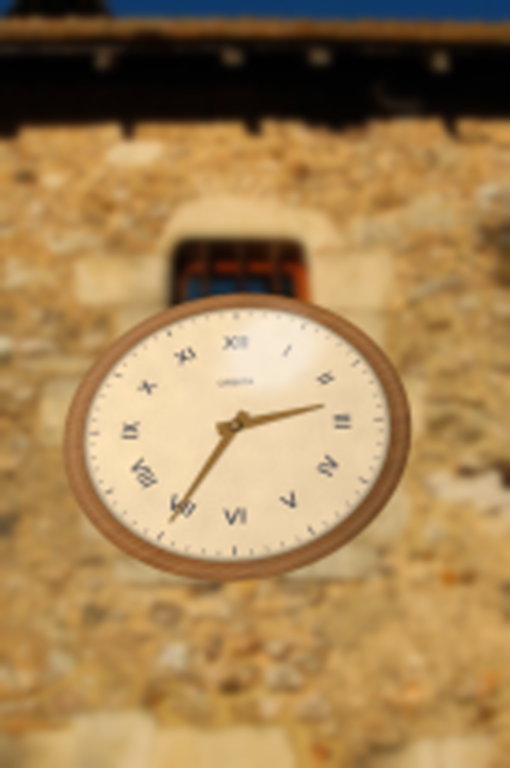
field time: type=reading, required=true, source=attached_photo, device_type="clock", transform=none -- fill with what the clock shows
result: 2:35
